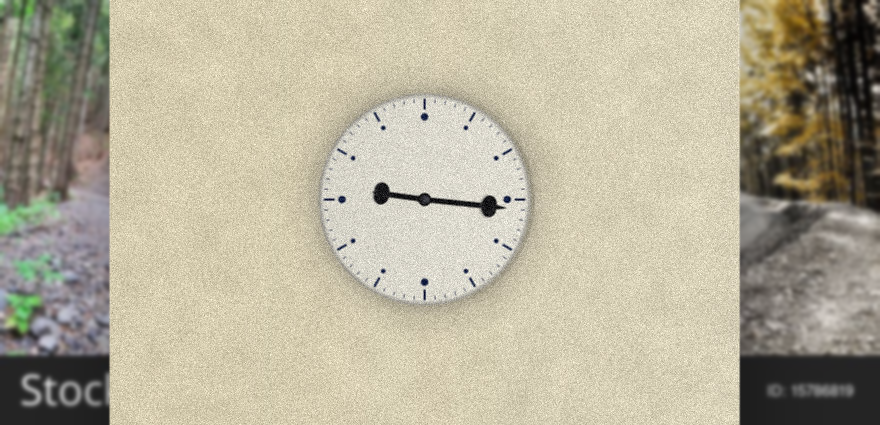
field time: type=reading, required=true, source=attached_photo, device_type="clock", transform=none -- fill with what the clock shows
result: 9:16
